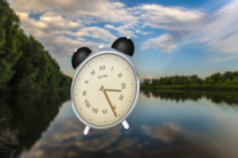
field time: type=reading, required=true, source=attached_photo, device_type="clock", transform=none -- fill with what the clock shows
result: 3:26
